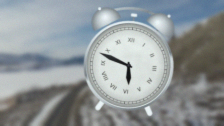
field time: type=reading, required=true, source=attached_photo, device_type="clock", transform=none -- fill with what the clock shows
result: 5:48
